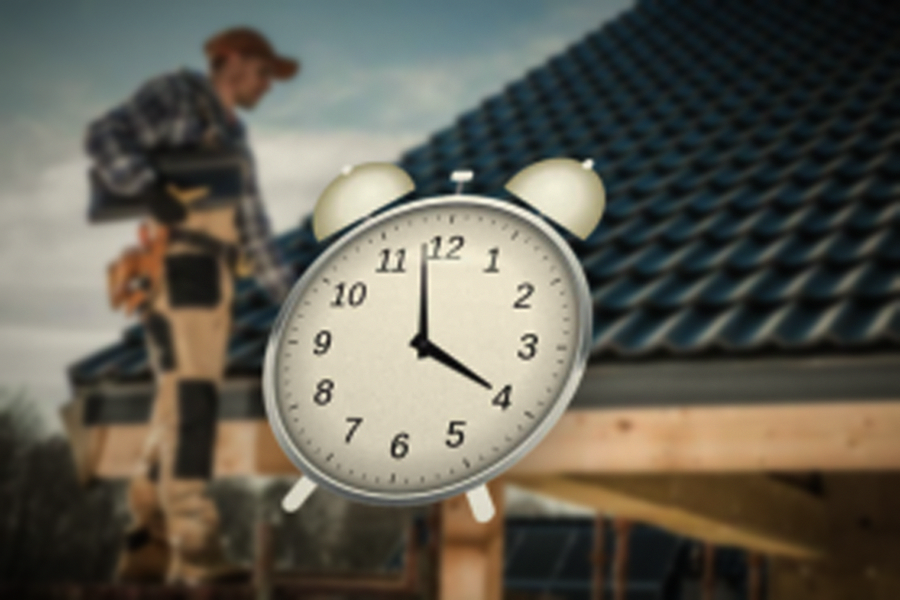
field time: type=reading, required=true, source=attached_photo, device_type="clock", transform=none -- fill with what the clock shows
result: 3:58
